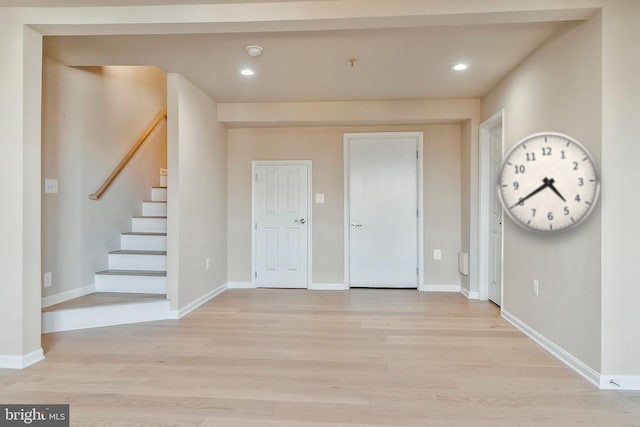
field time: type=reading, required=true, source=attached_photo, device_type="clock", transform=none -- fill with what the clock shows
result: 4:40
